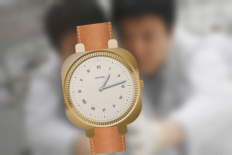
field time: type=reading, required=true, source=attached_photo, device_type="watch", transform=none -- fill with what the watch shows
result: 1:13
